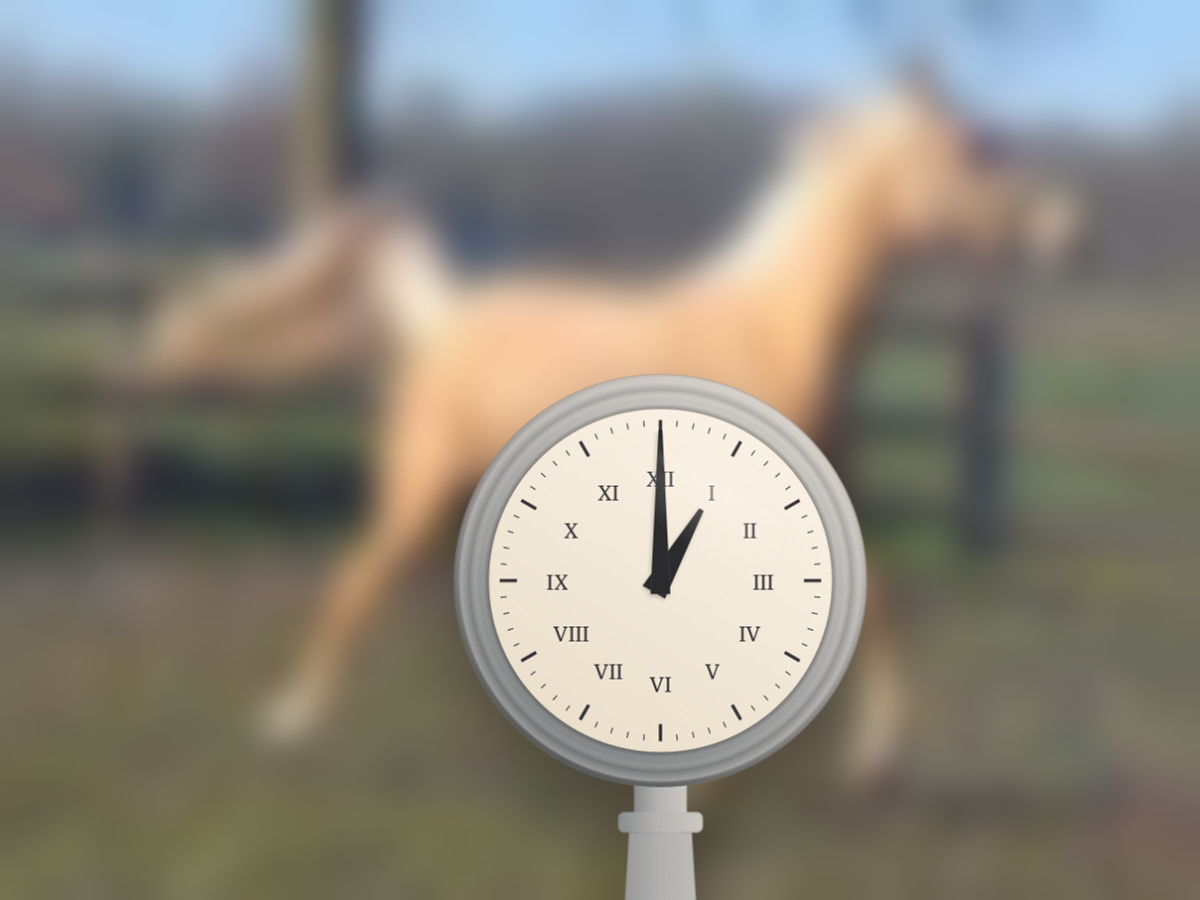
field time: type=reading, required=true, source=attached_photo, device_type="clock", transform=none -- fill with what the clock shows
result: 1:00
